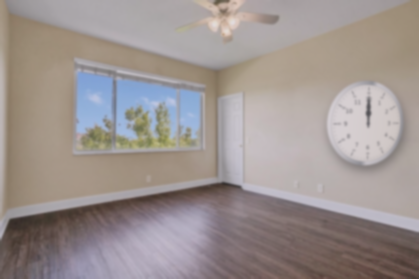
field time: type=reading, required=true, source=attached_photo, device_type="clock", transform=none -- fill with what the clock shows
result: 12:00
